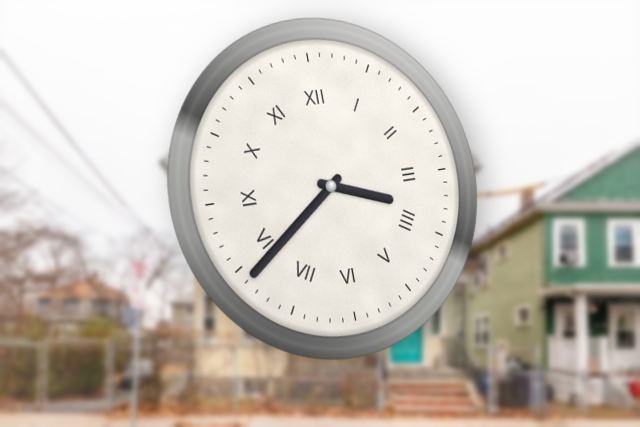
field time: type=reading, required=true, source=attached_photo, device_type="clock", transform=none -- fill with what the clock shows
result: 3:39
